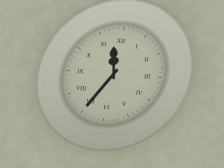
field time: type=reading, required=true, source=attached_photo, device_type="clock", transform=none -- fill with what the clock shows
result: 11:35
